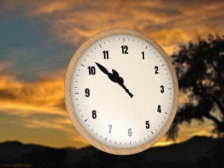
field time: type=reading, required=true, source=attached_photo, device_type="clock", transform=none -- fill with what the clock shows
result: 10:52
